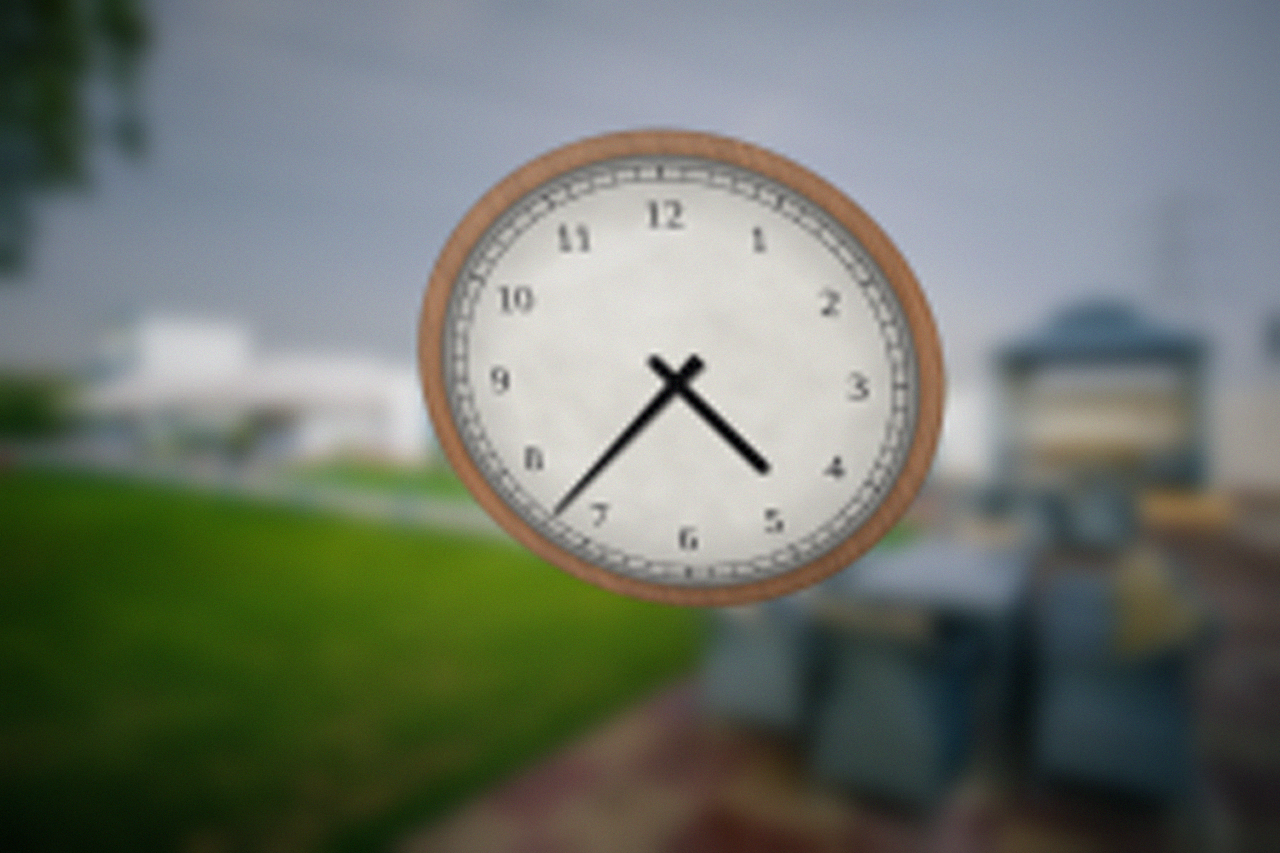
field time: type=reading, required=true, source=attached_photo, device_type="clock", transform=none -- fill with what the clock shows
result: 4:37
